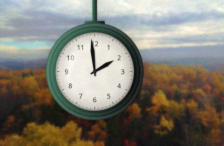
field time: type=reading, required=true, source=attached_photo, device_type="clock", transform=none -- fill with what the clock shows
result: 1:59
